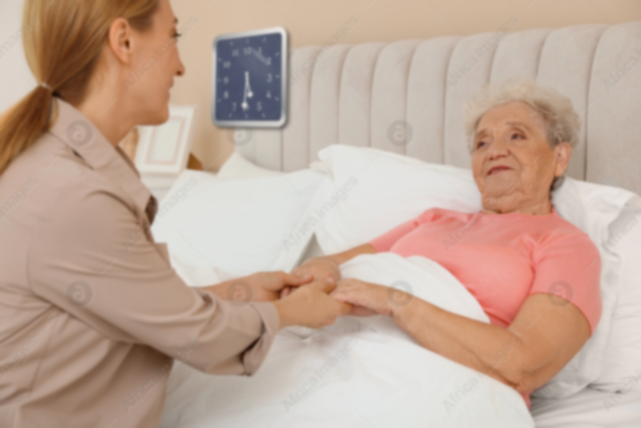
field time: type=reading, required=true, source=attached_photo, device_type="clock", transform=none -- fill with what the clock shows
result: 5:31
